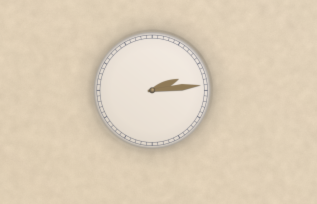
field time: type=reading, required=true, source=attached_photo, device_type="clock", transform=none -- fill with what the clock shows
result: 2:14
